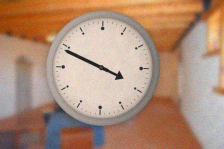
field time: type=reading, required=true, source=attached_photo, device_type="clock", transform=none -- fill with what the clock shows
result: 3:49
